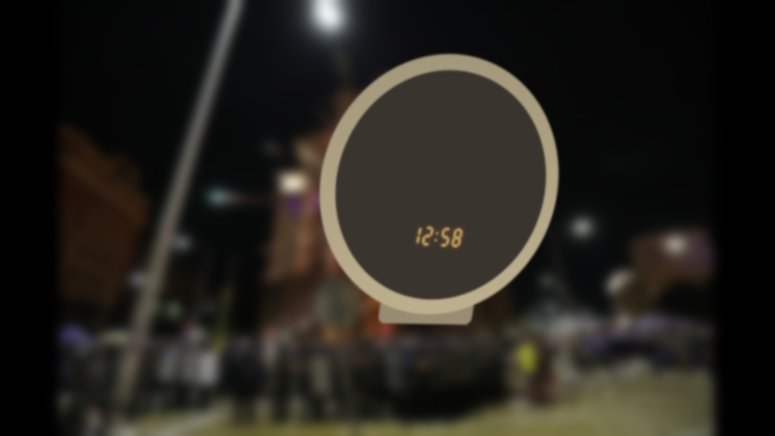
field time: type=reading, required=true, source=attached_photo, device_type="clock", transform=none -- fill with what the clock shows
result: 12:58
